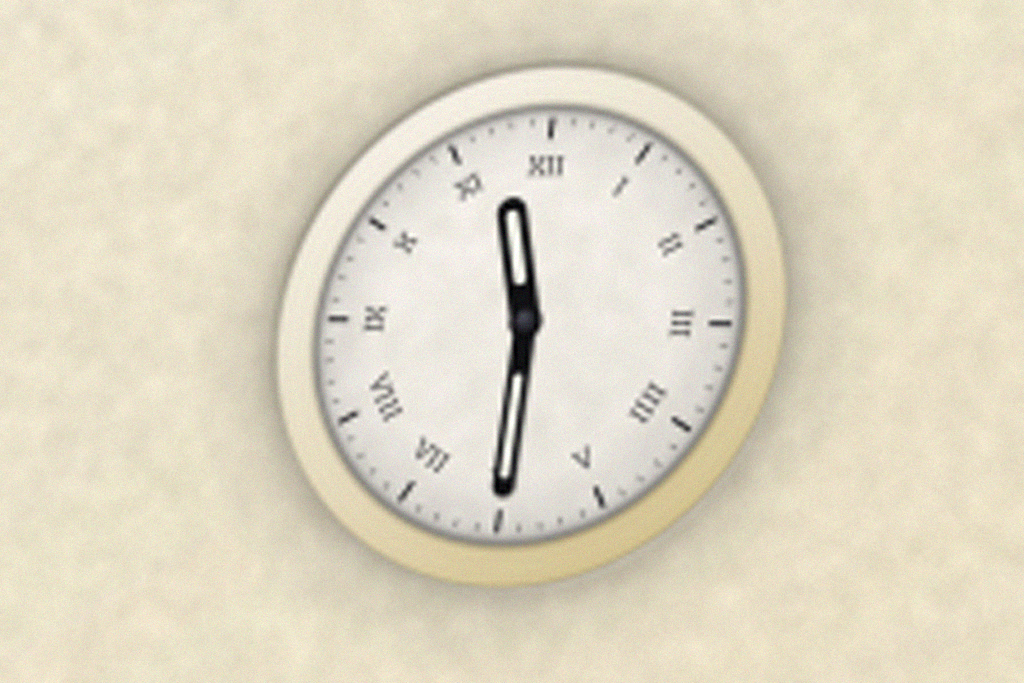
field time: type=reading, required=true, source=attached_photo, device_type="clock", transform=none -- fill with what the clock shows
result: 11:30
